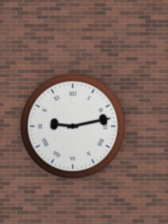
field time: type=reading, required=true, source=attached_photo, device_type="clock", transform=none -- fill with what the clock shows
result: 9:13
